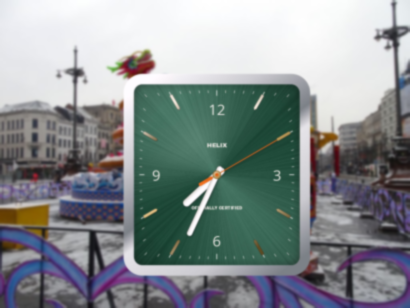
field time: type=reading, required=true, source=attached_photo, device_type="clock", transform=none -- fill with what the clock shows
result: 7:34:10
